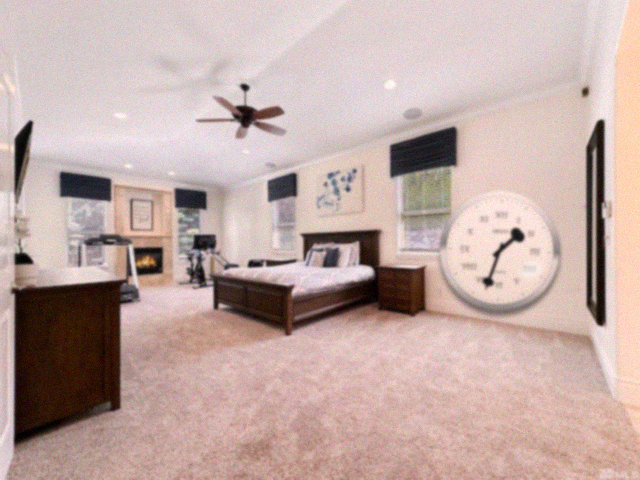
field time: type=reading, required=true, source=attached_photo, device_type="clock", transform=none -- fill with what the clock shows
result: 1:33
